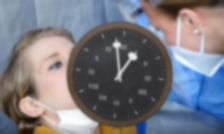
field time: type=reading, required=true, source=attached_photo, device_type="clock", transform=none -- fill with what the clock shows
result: 12:58
